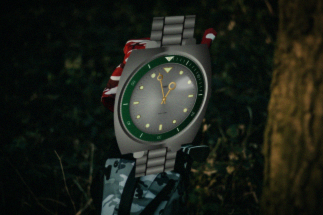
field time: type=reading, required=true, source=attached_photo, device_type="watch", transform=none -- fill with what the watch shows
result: 12:57
